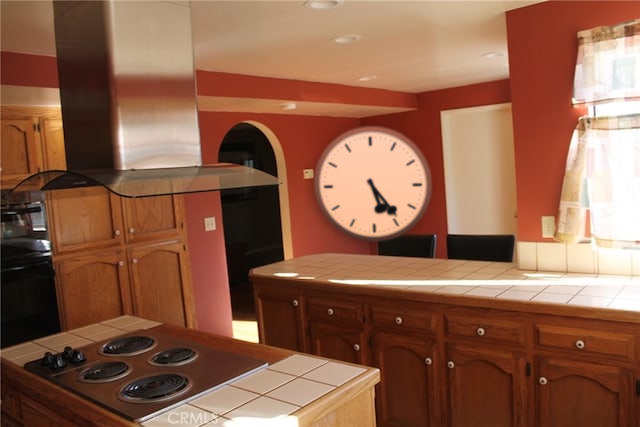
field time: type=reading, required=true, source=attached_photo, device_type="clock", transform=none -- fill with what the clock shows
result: 5:24
